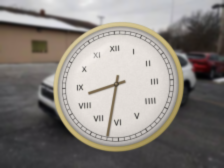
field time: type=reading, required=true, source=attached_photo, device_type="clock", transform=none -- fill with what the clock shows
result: 8:32
